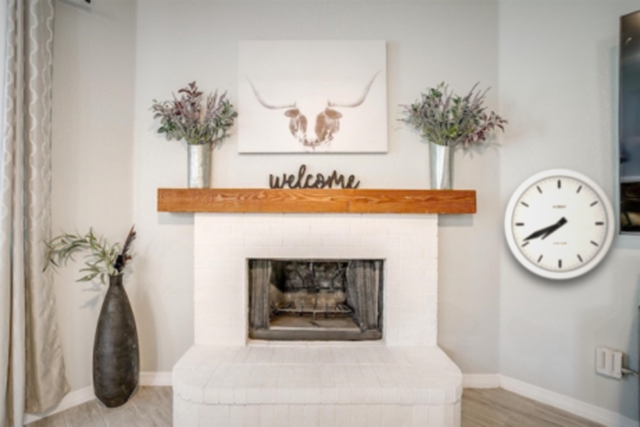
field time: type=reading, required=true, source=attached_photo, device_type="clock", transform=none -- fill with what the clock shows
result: 7:41
